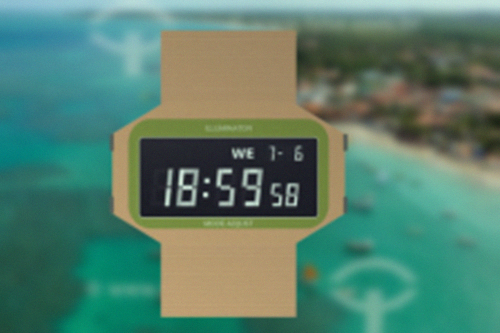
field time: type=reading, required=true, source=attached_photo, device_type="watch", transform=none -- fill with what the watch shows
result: 18:59:58
